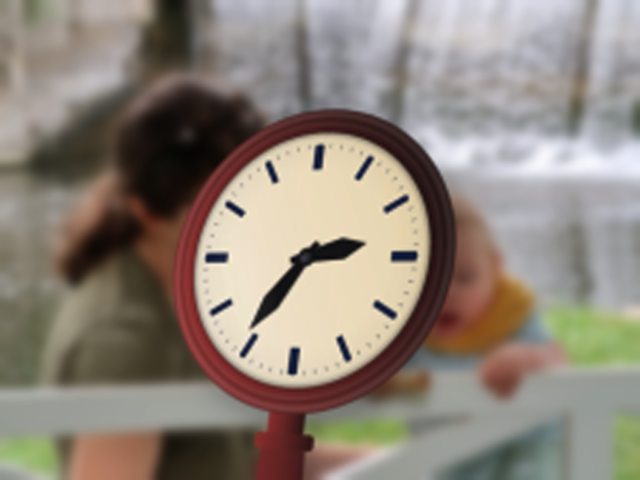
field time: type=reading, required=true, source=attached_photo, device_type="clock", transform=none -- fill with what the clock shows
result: 2:36
